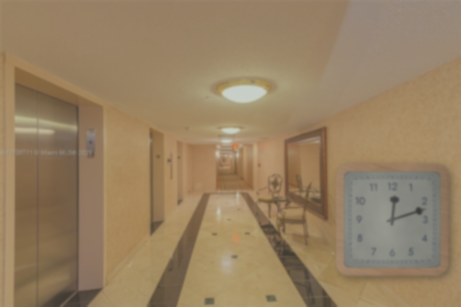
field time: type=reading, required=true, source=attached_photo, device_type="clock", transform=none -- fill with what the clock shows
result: 12:12
